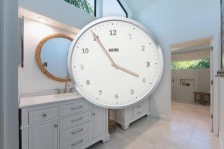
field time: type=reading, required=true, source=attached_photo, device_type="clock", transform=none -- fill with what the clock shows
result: 3:55
